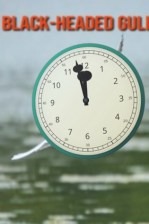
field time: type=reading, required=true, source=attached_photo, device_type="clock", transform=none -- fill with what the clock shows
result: 11:58
